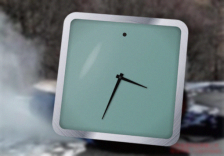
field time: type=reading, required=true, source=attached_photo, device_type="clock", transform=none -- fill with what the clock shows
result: 3:33
